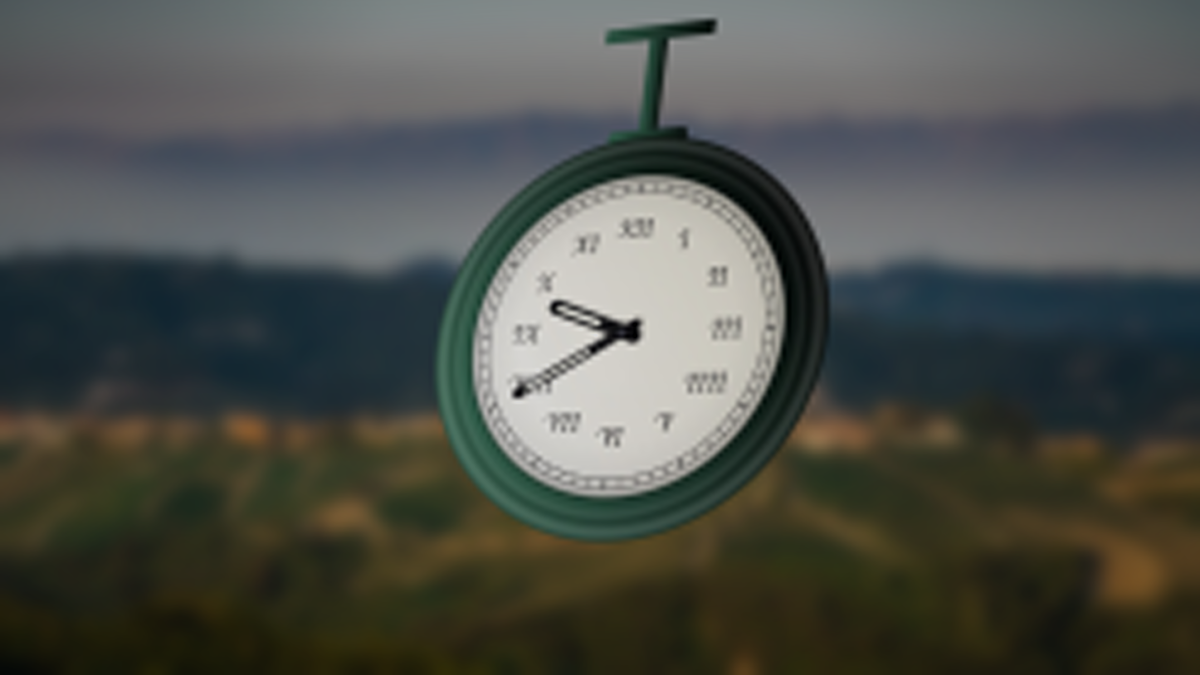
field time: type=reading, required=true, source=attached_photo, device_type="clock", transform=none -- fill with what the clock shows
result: 9:40
